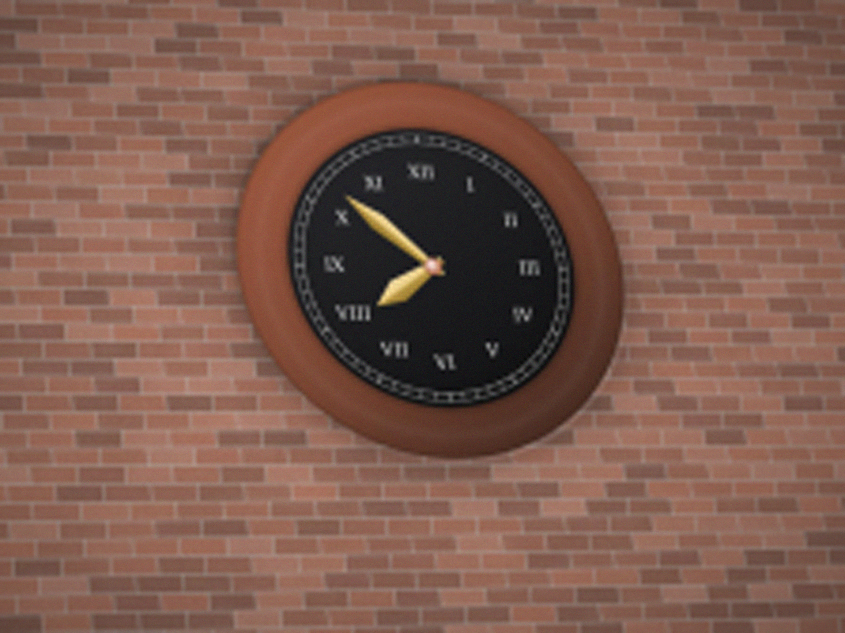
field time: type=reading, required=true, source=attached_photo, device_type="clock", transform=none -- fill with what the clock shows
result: 7:52
